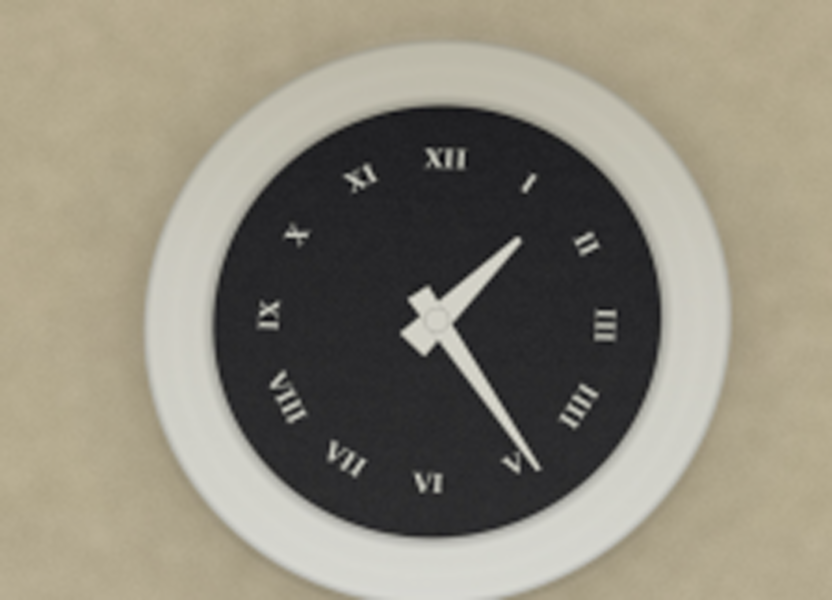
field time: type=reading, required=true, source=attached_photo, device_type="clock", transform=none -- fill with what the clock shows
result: 1:24
